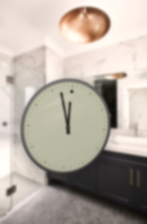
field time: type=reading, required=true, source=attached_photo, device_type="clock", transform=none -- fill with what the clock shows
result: 11:57
